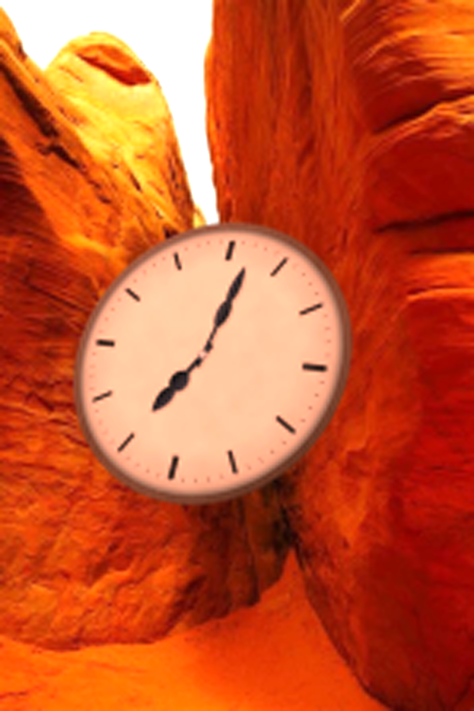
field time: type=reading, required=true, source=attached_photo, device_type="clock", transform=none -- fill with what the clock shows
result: 7:02
